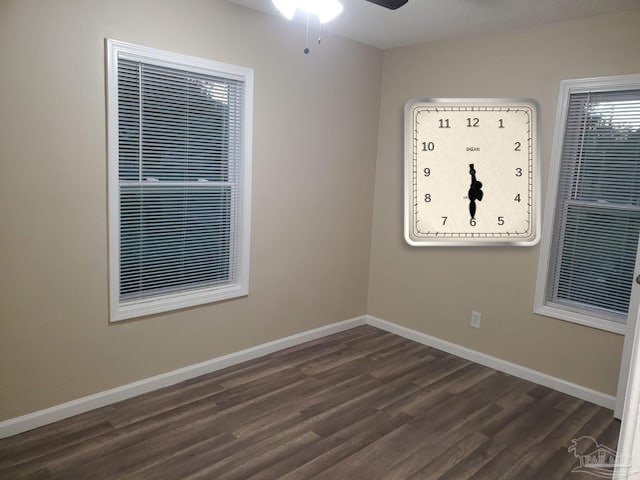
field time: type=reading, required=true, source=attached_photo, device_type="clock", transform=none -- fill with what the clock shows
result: 5:30
